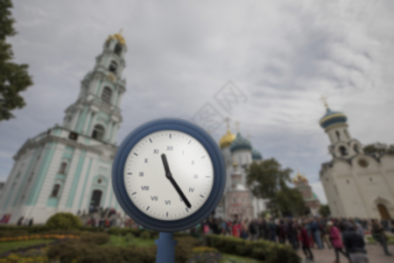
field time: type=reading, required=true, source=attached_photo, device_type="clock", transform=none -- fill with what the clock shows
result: 11:24
